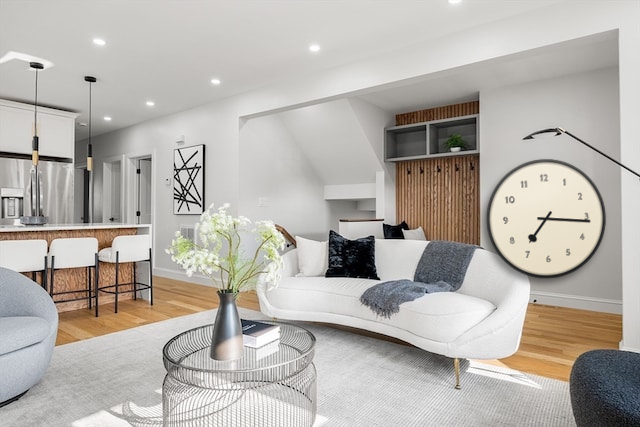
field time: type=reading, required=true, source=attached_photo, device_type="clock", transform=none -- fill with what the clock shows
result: 7:16
